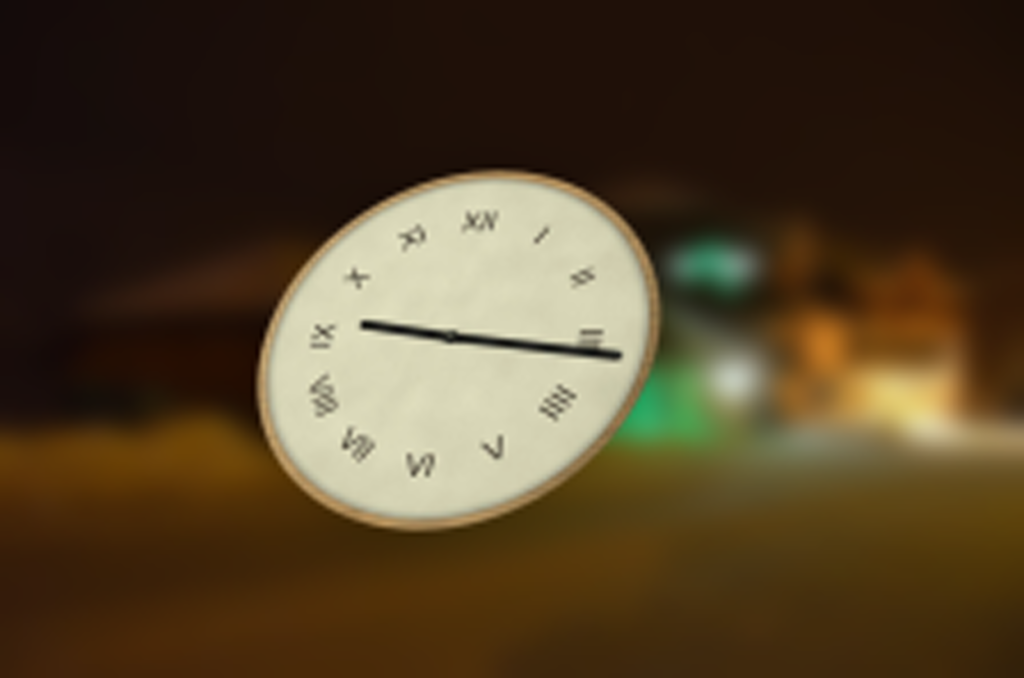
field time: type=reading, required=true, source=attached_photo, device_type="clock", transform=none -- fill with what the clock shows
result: 9:16
